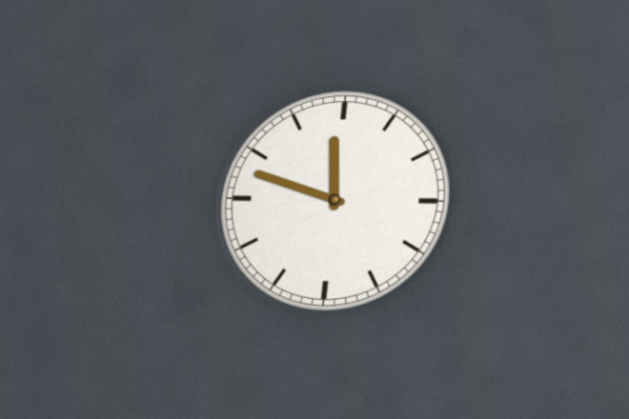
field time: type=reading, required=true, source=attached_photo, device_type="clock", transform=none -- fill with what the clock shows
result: 11:48
